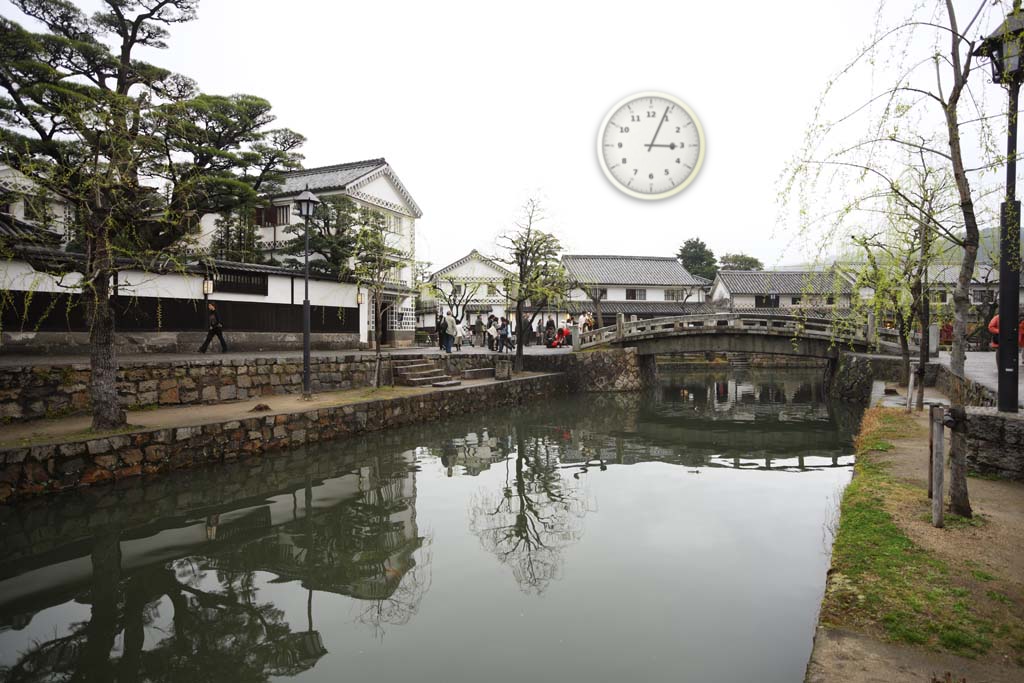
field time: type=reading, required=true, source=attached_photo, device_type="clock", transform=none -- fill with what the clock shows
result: 3:04
